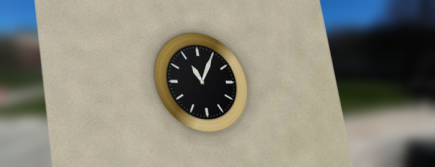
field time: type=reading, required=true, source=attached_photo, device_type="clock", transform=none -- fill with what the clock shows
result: 11:05
